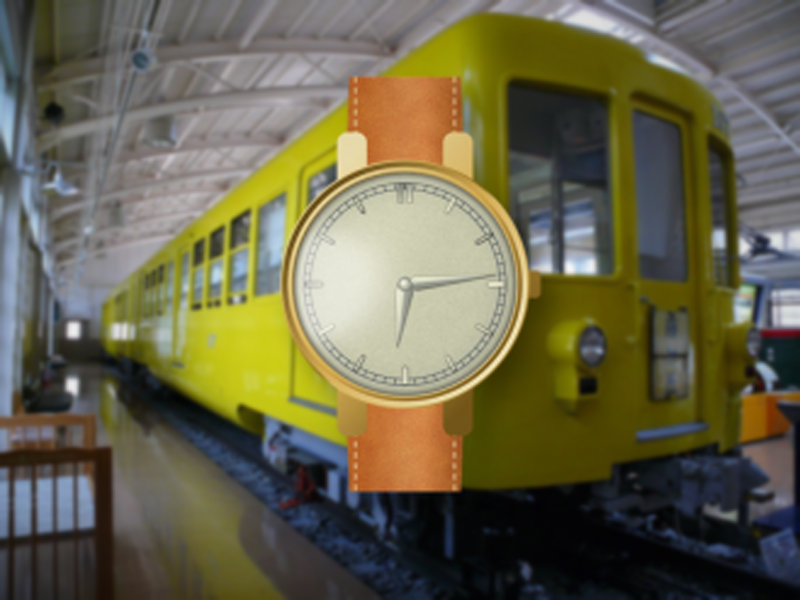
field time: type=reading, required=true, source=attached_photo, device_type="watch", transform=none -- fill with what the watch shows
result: 6:14
